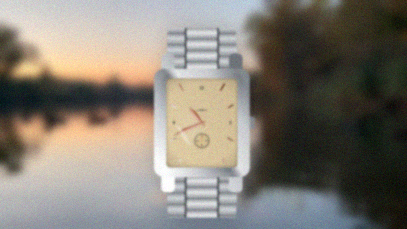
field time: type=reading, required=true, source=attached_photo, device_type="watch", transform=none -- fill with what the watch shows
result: 10:41
